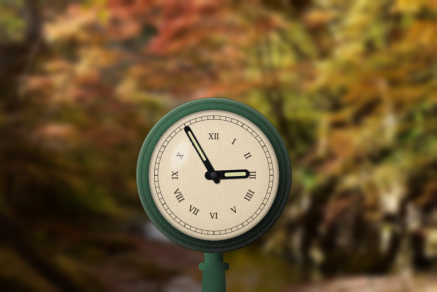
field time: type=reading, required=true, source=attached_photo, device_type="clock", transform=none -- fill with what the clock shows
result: 2:55
